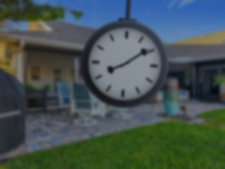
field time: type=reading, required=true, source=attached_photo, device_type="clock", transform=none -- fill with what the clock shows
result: 8:09
